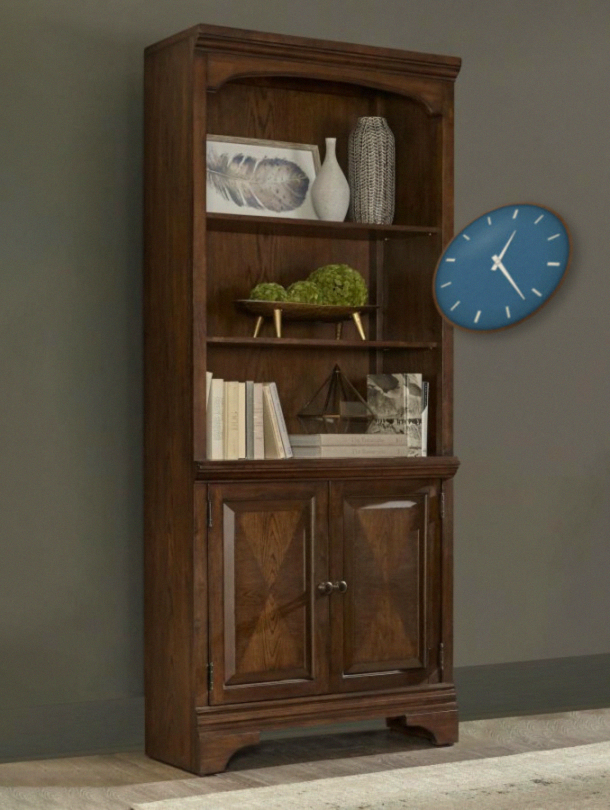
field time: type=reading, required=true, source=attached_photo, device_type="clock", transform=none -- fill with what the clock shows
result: 12:22
